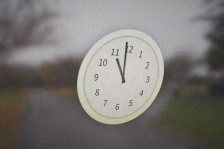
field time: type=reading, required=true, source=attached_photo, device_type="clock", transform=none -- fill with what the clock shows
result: 10:59
